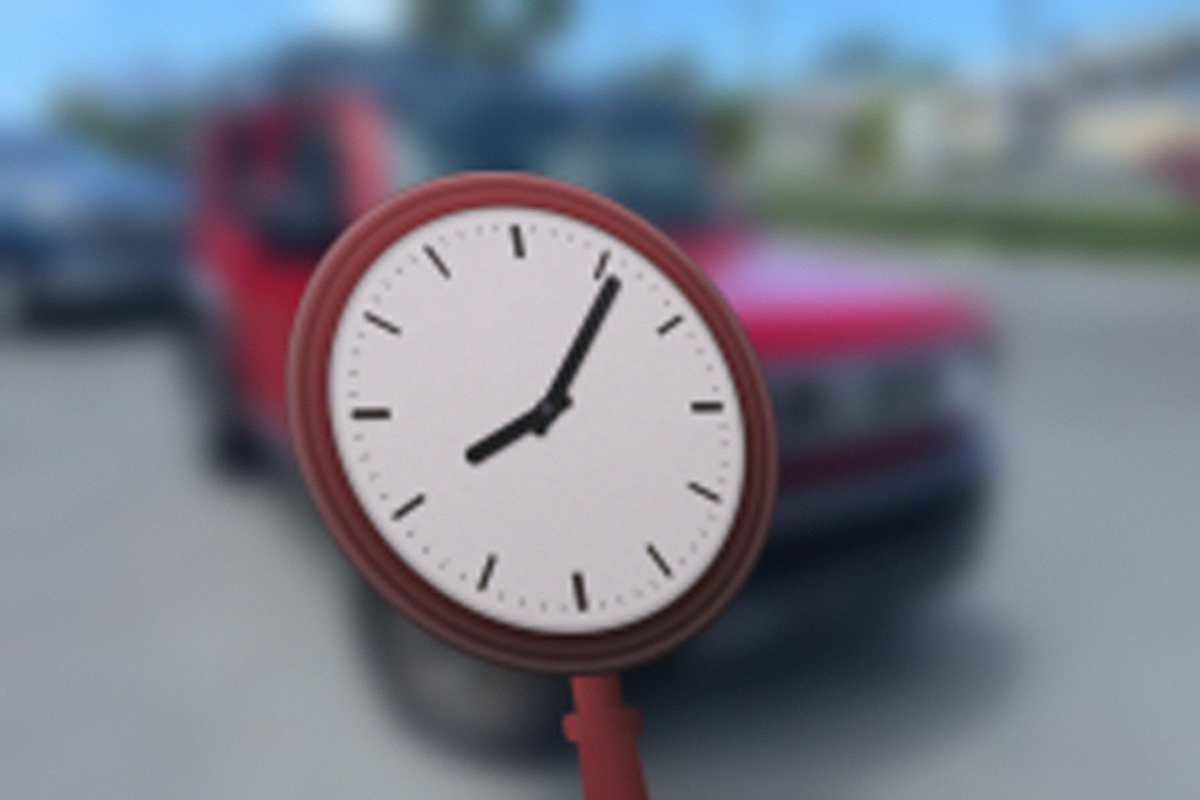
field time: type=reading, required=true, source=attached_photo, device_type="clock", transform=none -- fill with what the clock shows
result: 8:06
